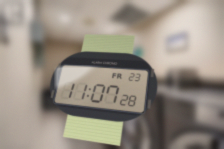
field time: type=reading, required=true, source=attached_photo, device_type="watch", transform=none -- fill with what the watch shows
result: 11:07:28
